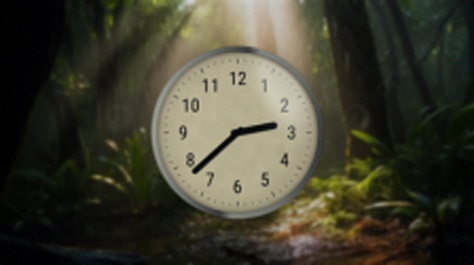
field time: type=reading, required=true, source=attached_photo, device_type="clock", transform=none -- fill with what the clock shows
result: 2:38
